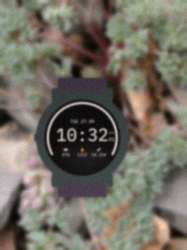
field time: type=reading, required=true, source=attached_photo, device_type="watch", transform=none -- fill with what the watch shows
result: 10:32
